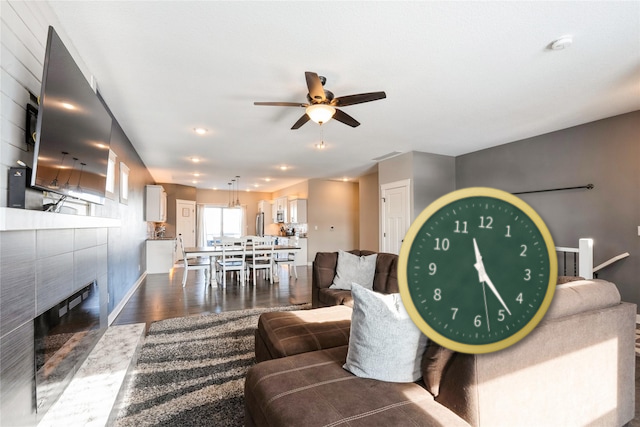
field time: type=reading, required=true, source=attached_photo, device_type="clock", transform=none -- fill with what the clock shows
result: 11:23:28
